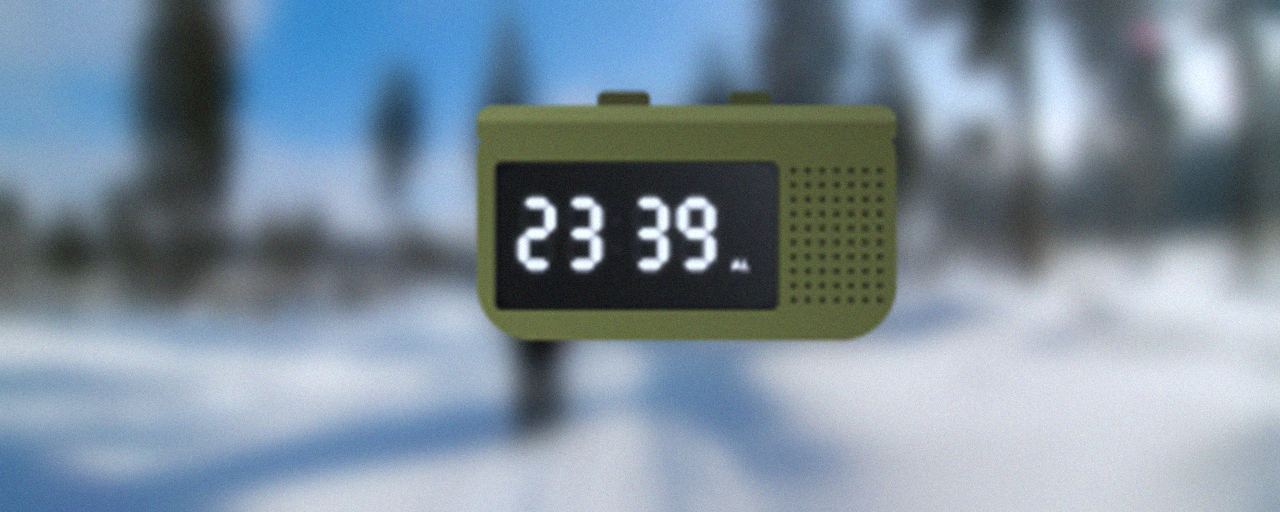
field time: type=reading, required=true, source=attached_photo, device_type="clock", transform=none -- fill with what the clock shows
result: 23:39
